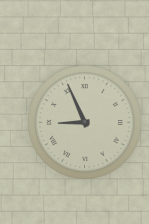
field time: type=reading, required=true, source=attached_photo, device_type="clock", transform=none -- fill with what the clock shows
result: 8:56
